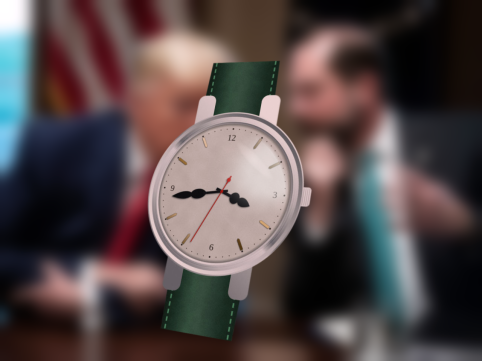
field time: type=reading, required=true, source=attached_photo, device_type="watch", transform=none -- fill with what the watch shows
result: 3:43:34
